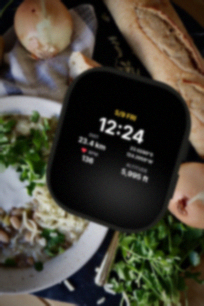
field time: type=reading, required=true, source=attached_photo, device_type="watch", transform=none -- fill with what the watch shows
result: 12:24
